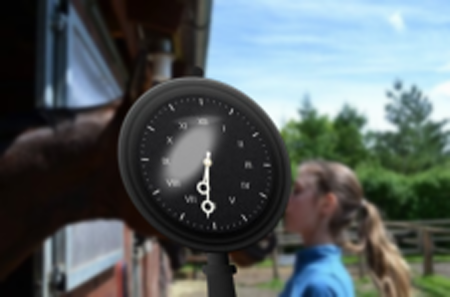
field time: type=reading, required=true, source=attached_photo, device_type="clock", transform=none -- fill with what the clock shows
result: 6:31
